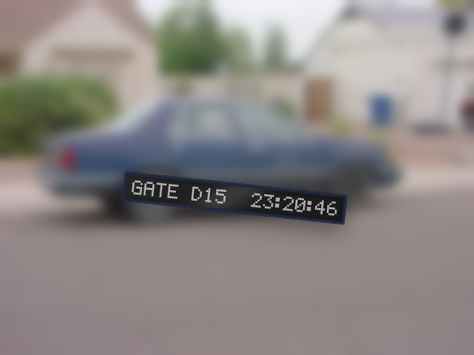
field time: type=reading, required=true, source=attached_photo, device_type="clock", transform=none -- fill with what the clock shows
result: 23:20:46
